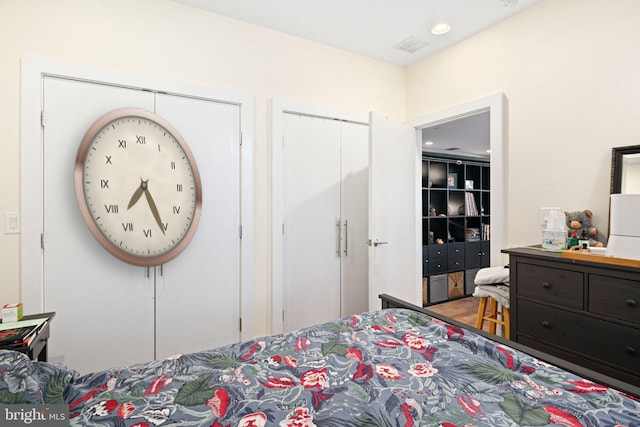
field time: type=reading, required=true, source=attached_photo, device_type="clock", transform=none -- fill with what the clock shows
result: 7:26
